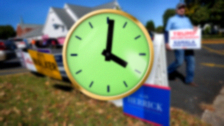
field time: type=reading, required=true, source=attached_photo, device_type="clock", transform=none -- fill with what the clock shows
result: 4:01
